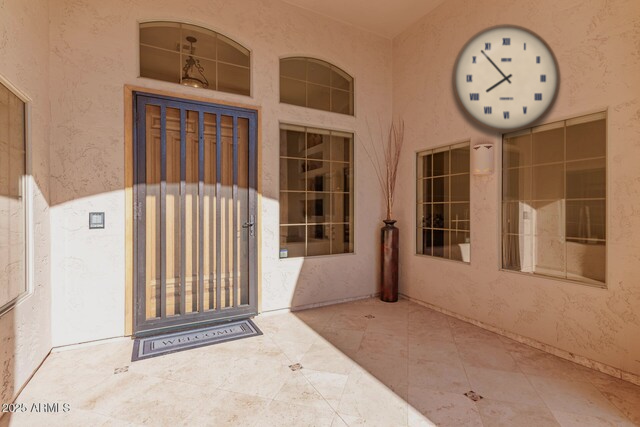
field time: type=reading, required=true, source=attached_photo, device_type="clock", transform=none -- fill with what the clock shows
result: 7:53
